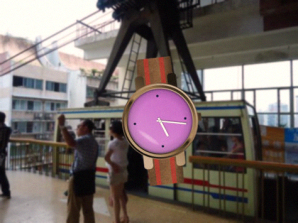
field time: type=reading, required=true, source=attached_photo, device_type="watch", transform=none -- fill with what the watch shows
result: 5:17
